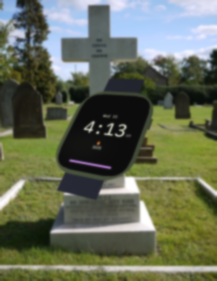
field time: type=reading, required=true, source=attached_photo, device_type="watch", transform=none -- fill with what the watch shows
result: 4:13
